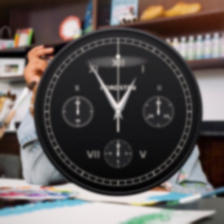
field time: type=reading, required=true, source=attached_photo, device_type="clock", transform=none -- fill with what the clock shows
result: 12:55
